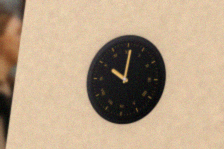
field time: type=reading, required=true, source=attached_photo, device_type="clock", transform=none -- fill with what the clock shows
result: 10:01
